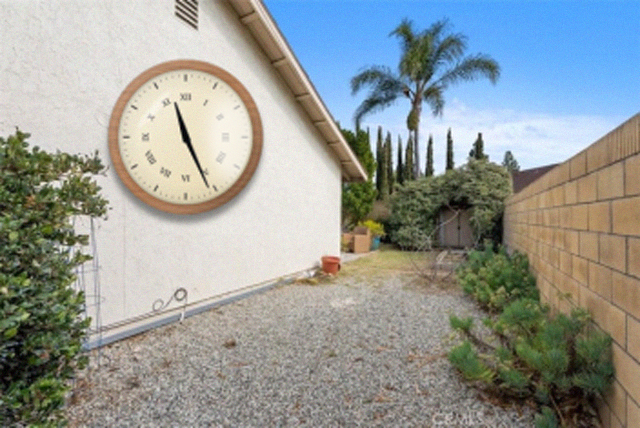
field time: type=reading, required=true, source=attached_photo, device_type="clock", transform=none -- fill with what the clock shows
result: 11:26
